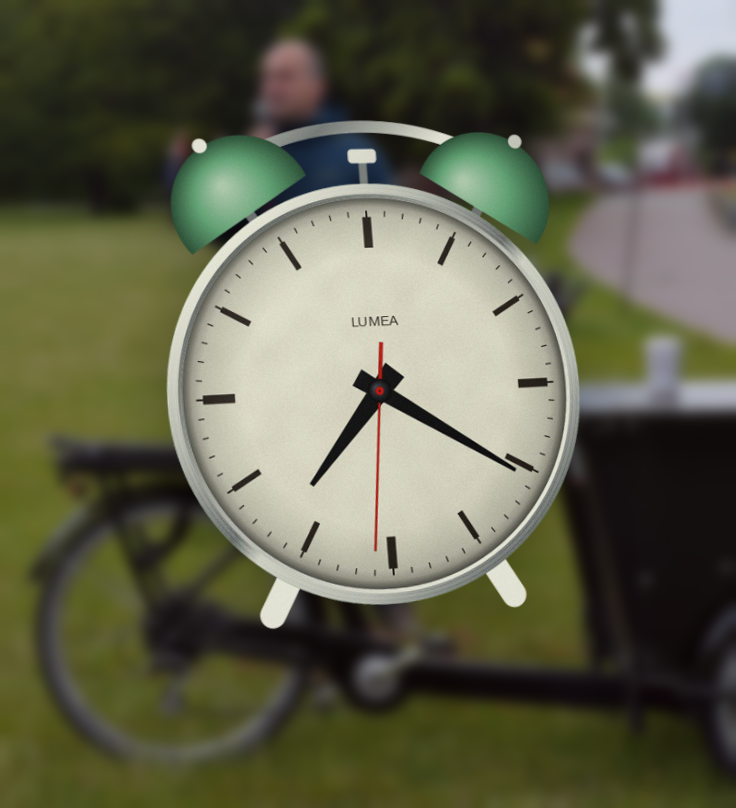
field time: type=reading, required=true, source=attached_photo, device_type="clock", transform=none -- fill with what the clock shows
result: 7:20:31
